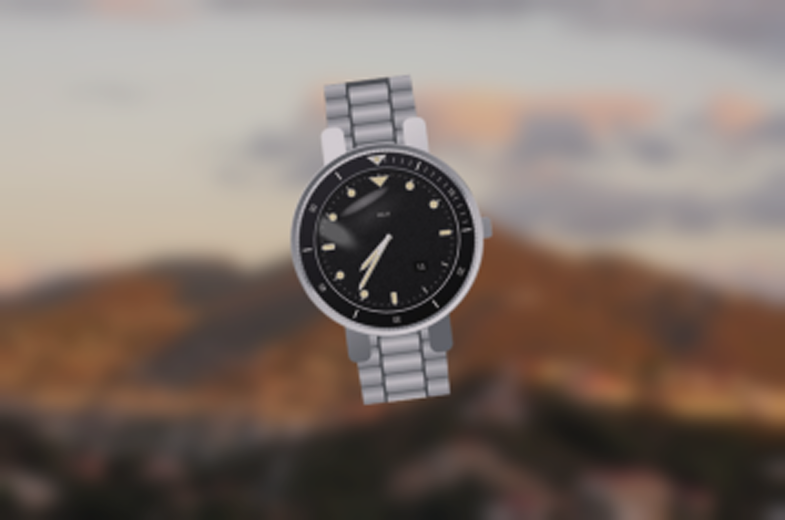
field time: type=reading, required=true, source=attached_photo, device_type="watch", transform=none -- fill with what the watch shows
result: 7:36
